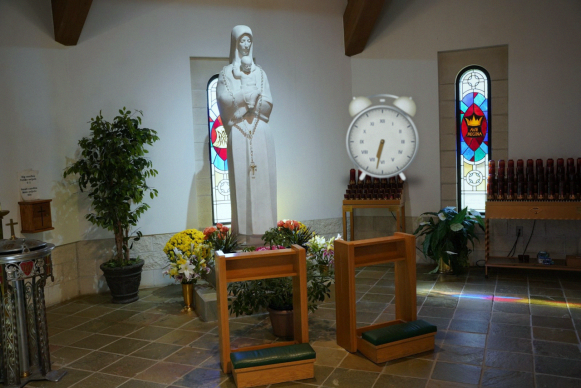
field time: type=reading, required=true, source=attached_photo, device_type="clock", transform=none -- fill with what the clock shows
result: 6:32
